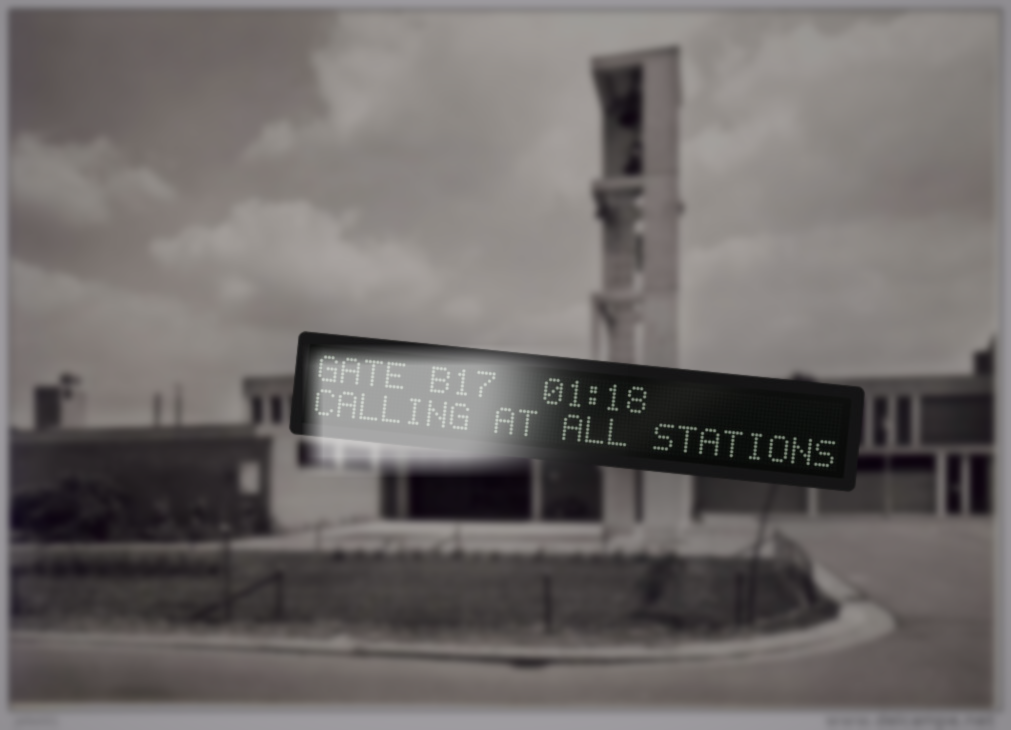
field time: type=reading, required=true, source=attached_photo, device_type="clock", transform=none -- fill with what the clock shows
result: 1:18
